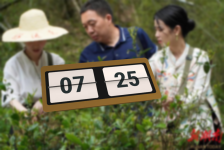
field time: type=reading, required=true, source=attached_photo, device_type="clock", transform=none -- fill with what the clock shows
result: 7:25
